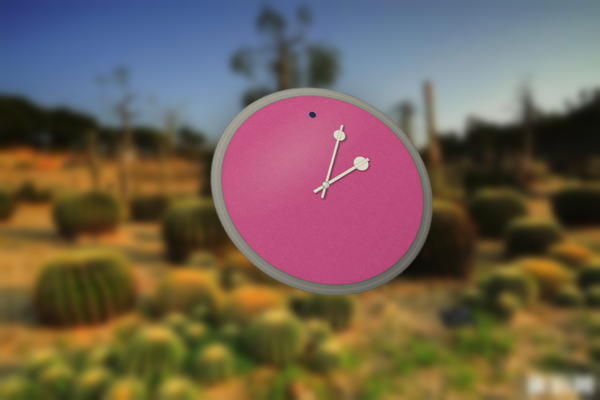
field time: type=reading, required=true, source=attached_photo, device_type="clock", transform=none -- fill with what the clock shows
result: 2:04
